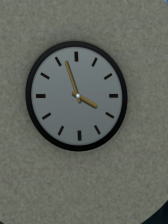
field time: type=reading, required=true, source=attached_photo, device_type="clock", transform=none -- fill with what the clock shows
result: 3:57
